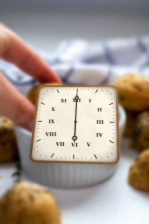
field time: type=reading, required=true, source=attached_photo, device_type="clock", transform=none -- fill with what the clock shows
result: 6:00
